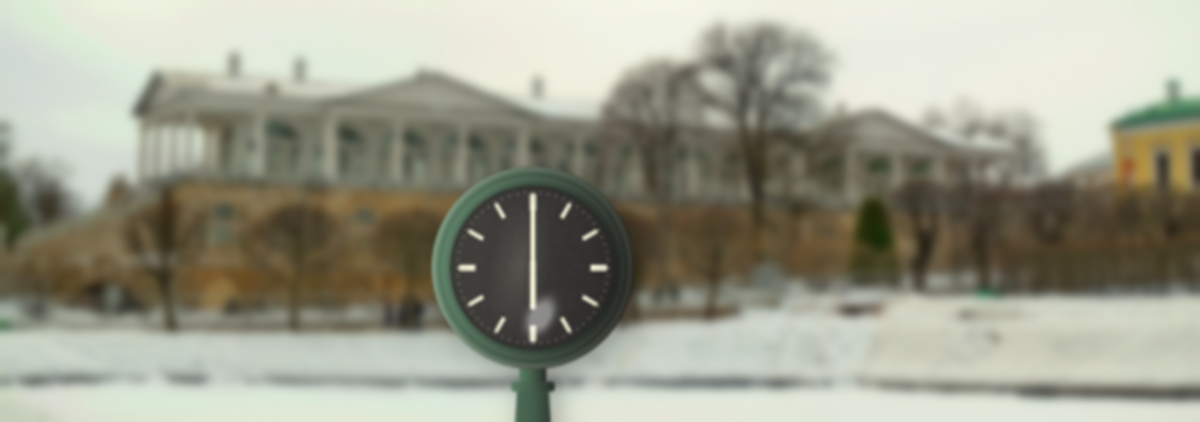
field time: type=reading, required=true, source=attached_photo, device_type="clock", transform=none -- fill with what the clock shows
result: 6:00
